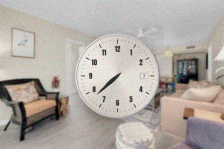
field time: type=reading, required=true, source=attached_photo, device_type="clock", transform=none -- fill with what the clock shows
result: 7:38
